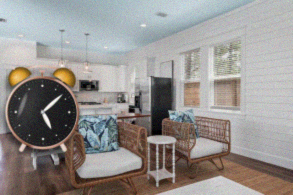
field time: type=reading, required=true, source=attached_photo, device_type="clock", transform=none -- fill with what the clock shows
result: 5:08
